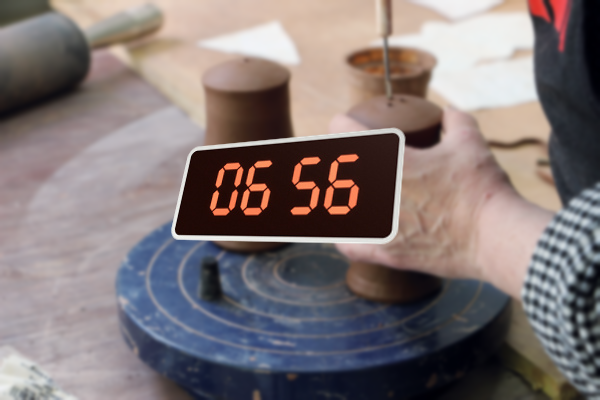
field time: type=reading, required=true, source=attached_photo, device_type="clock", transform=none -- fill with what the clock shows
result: 6:56
